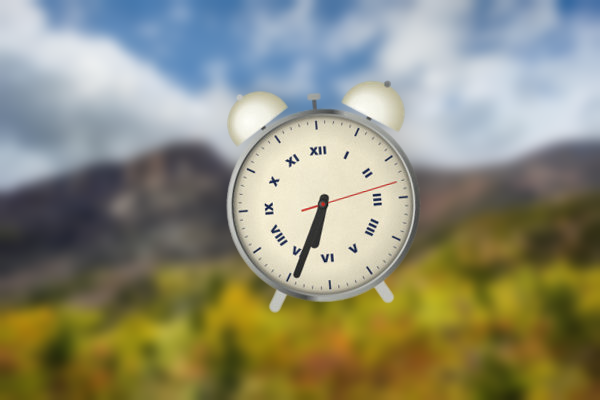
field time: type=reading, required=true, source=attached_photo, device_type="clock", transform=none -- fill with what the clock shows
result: 6:34:13
